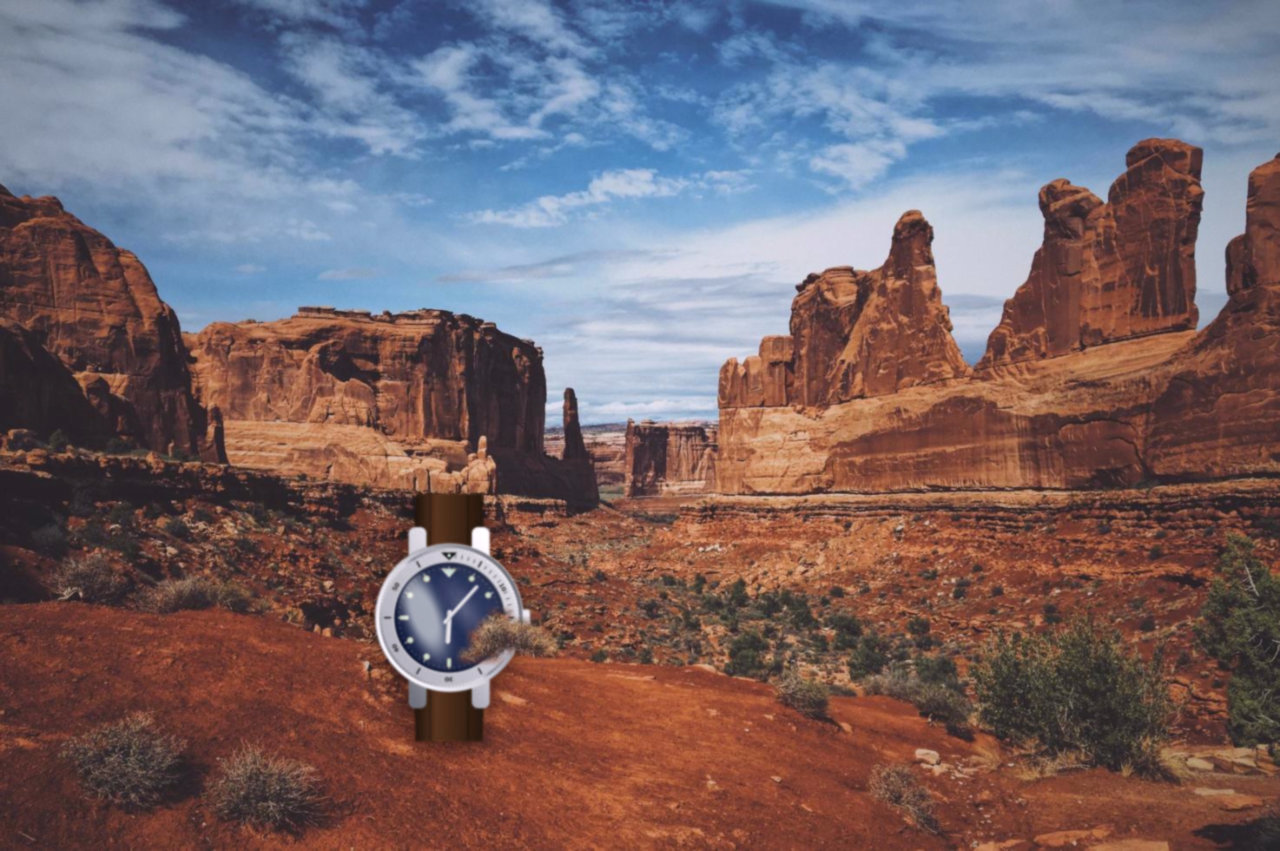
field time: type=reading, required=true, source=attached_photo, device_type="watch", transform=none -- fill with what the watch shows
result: 6:07
